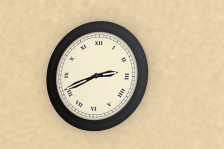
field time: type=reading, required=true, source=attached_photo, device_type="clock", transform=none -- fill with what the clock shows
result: 2:41
